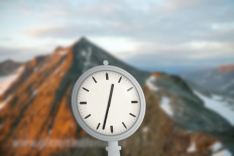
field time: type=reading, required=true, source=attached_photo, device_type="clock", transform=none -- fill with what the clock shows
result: 12:33
